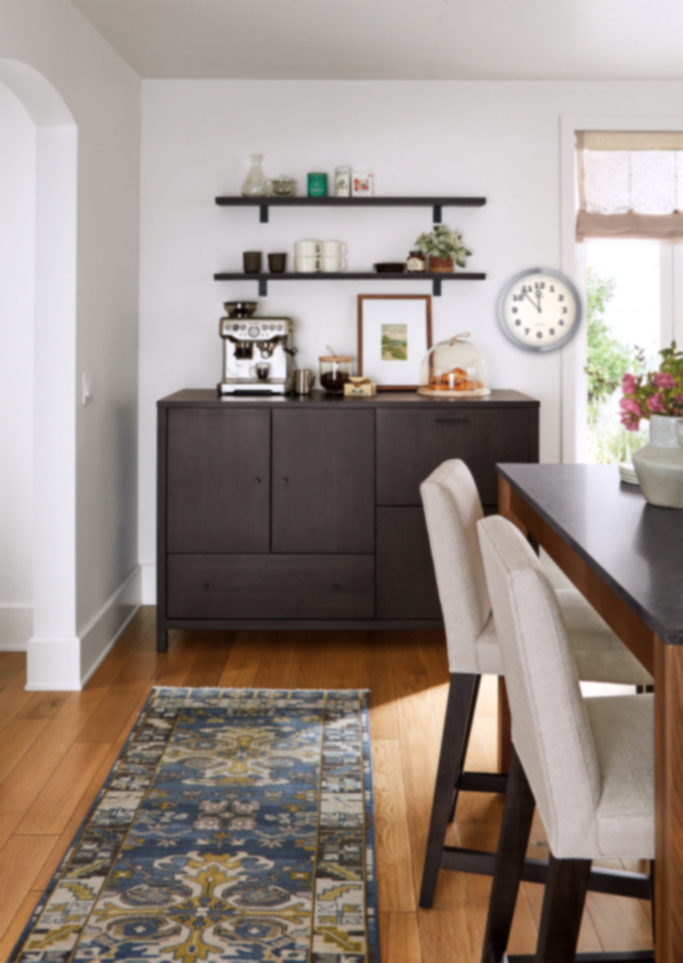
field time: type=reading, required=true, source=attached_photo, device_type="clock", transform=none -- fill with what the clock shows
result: 11:53
